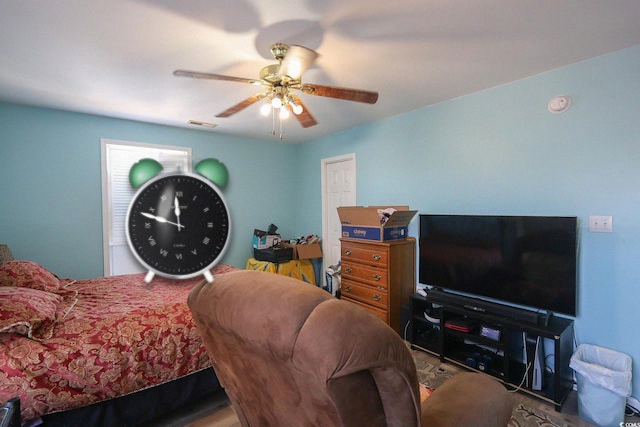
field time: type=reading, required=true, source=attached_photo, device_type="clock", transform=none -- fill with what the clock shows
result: 11:48
